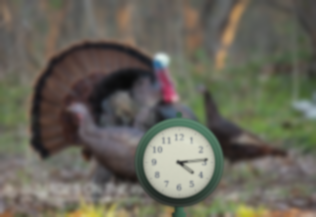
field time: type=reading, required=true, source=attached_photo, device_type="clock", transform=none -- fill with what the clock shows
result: 4:14
